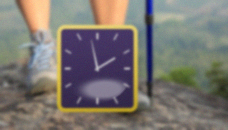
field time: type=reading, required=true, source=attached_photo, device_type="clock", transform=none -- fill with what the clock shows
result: 1:58
